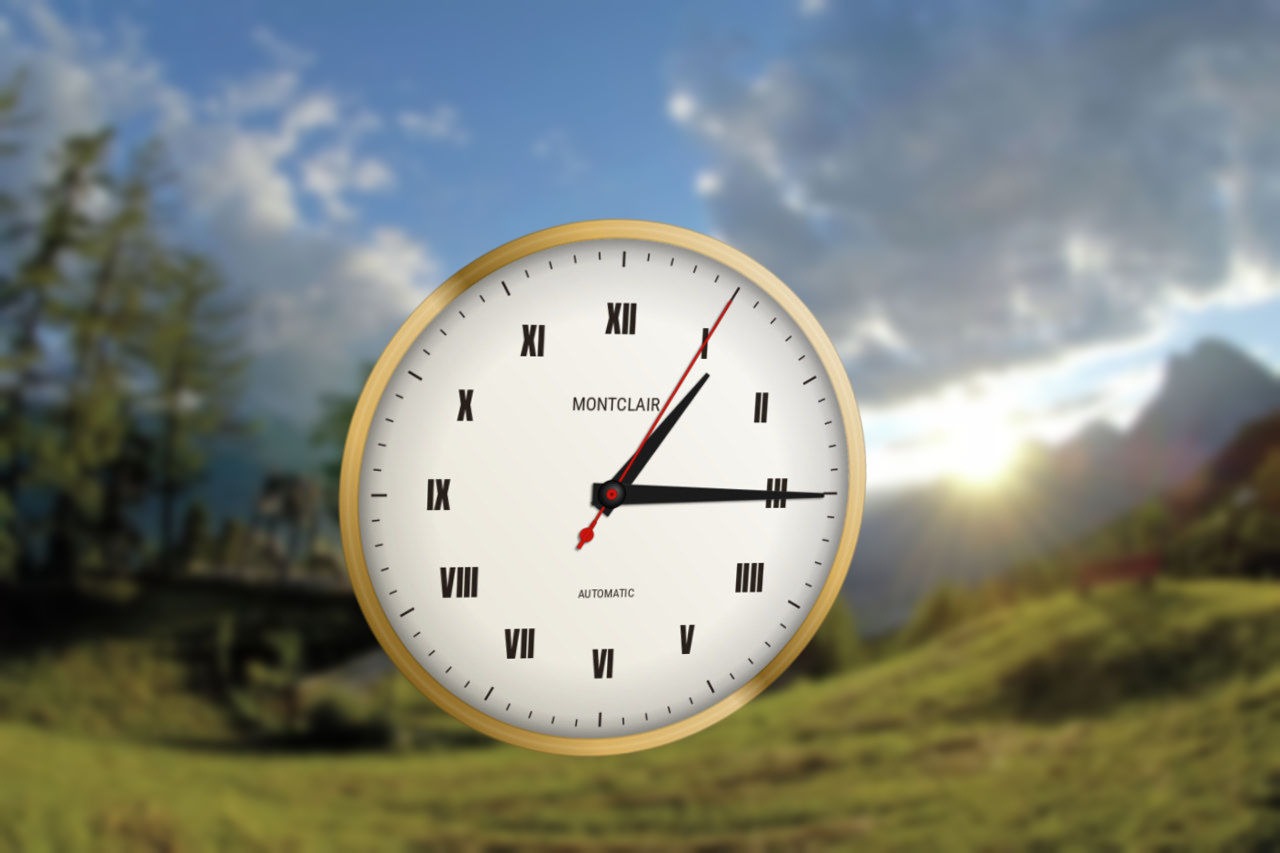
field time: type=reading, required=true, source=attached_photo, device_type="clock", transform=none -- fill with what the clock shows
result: 1:15:05
